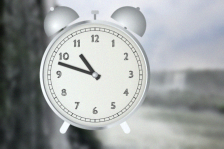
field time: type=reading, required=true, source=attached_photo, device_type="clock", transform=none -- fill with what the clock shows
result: 10:48
